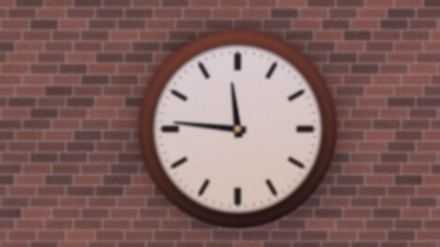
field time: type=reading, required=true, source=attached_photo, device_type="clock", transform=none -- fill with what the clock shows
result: 11:46
